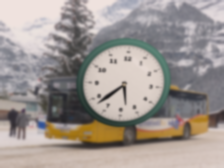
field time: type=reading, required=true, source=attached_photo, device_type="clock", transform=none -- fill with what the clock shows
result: 5:38
